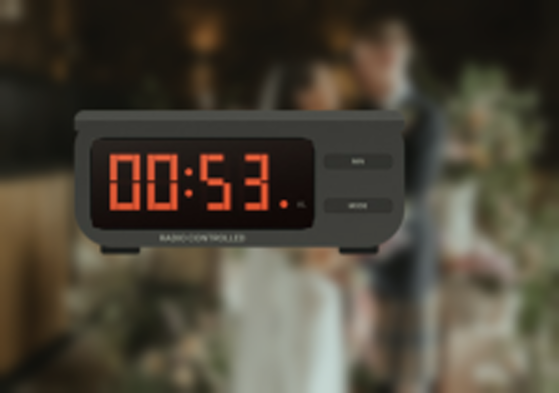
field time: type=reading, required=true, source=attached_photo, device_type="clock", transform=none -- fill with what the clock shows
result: 0:53
